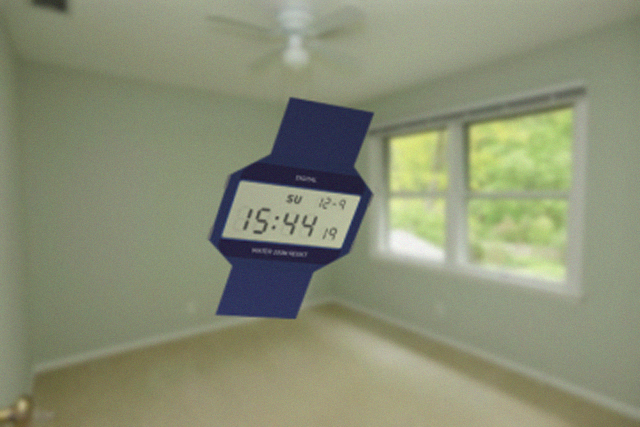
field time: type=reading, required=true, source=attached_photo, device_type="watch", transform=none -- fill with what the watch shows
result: 15:44:19
